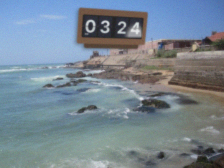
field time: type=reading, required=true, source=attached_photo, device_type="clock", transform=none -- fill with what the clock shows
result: 3:24
